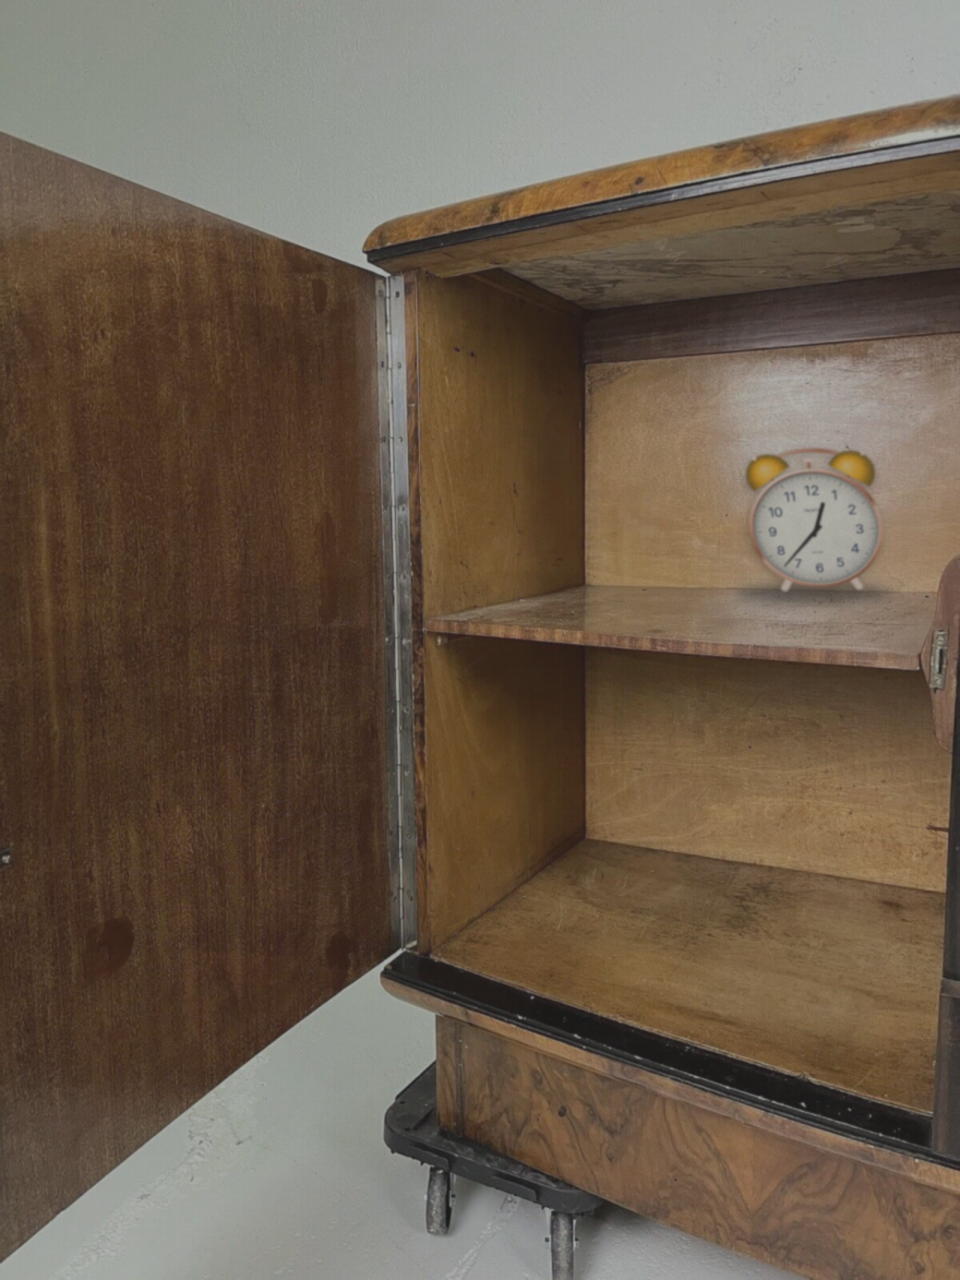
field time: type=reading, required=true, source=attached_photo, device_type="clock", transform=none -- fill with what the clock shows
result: 12:37
